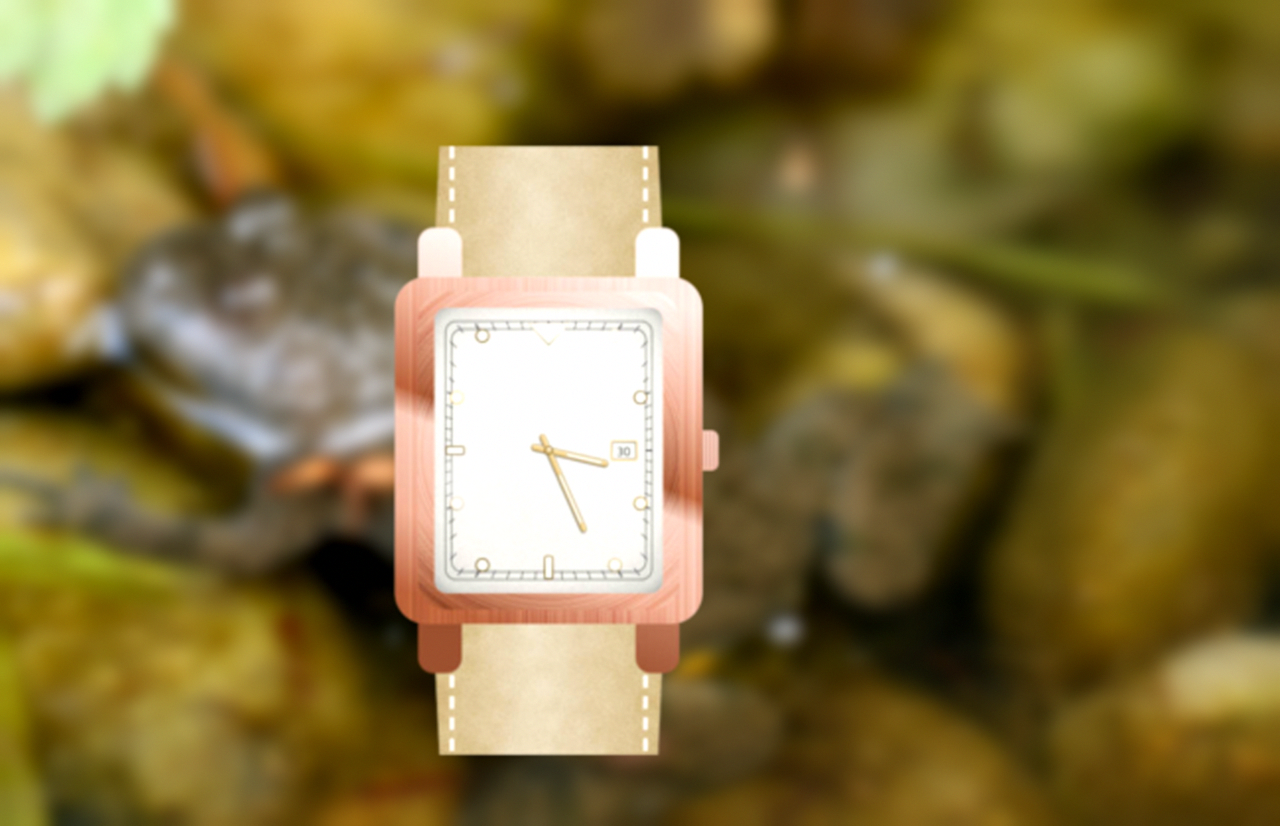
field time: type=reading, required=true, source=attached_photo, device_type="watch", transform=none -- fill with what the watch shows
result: 3:26
